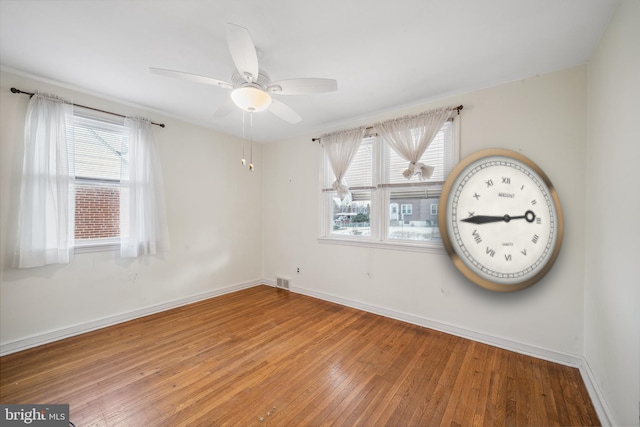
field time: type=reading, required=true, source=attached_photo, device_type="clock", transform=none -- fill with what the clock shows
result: 2:44
